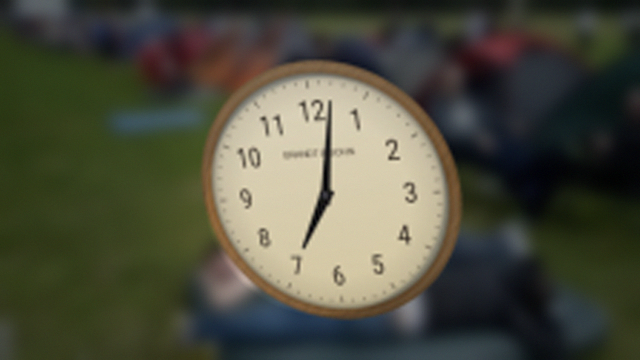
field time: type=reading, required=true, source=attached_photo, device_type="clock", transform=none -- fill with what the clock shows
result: 7:02
